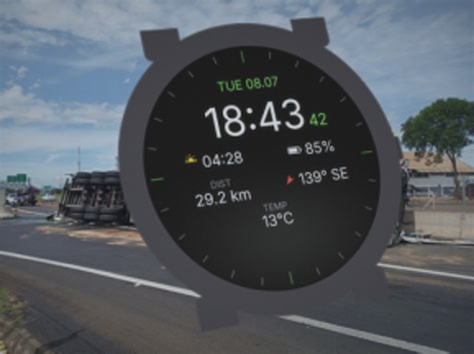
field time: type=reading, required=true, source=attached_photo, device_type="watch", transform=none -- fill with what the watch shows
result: 18:43:42
